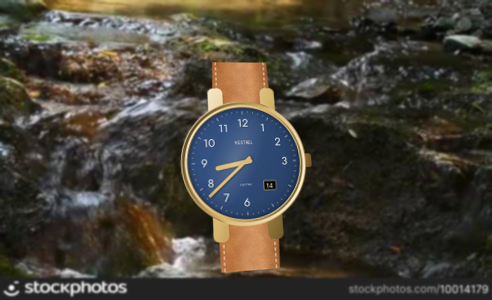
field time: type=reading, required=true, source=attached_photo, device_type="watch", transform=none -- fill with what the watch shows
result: 8:38
